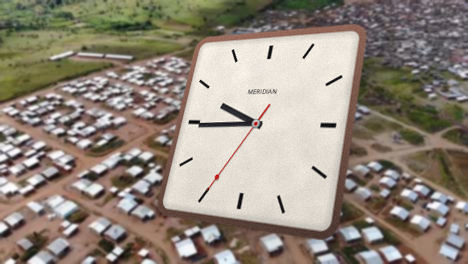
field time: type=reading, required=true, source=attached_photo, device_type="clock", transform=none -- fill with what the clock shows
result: 9:44:35
